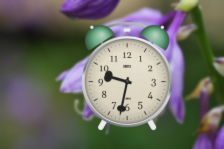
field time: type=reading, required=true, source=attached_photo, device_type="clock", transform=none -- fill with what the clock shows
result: 9:32
